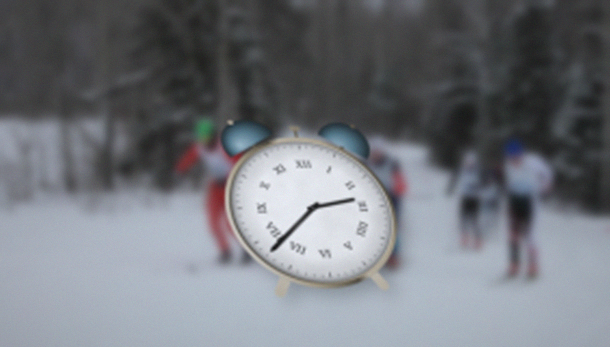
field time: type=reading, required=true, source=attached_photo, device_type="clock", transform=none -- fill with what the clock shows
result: 2:38
